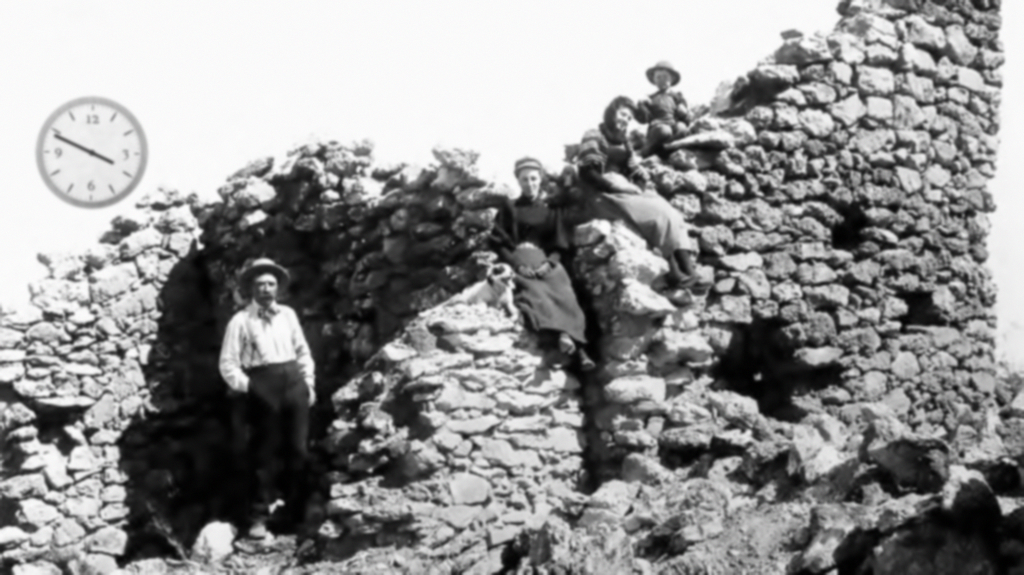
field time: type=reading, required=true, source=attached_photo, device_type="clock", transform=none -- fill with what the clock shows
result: 3:49
